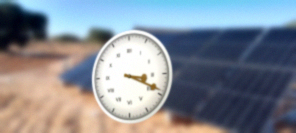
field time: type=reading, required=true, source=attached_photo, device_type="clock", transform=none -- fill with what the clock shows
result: 3:19
